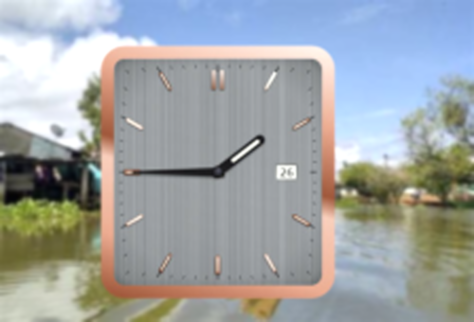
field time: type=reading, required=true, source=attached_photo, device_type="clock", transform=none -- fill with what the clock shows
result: 1:45
